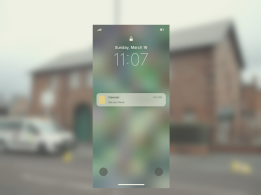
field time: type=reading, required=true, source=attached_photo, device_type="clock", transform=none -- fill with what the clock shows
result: 11:07
